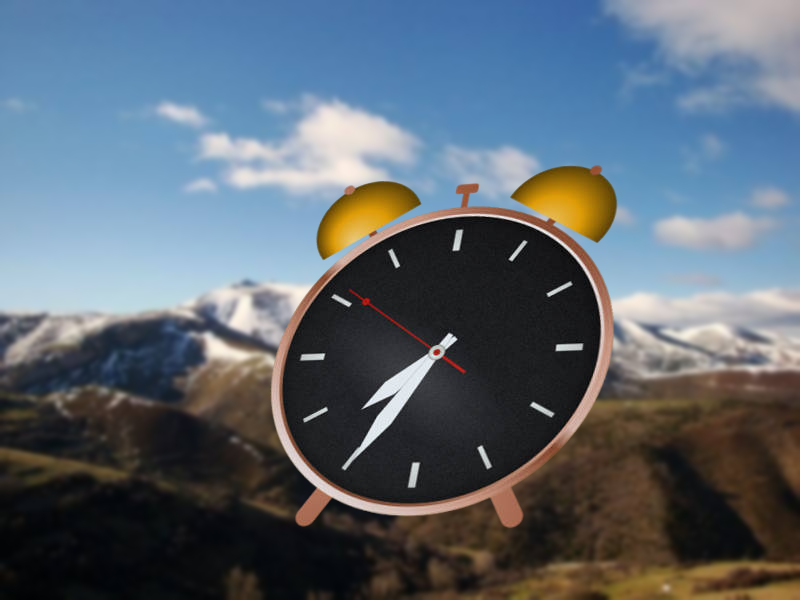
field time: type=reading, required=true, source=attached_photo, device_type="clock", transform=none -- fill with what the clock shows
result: 7:34:51
